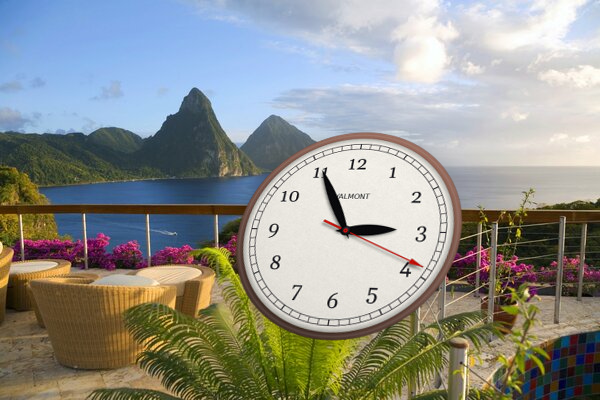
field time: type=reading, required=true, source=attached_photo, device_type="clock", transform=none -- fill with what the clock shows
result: 2:55:19
